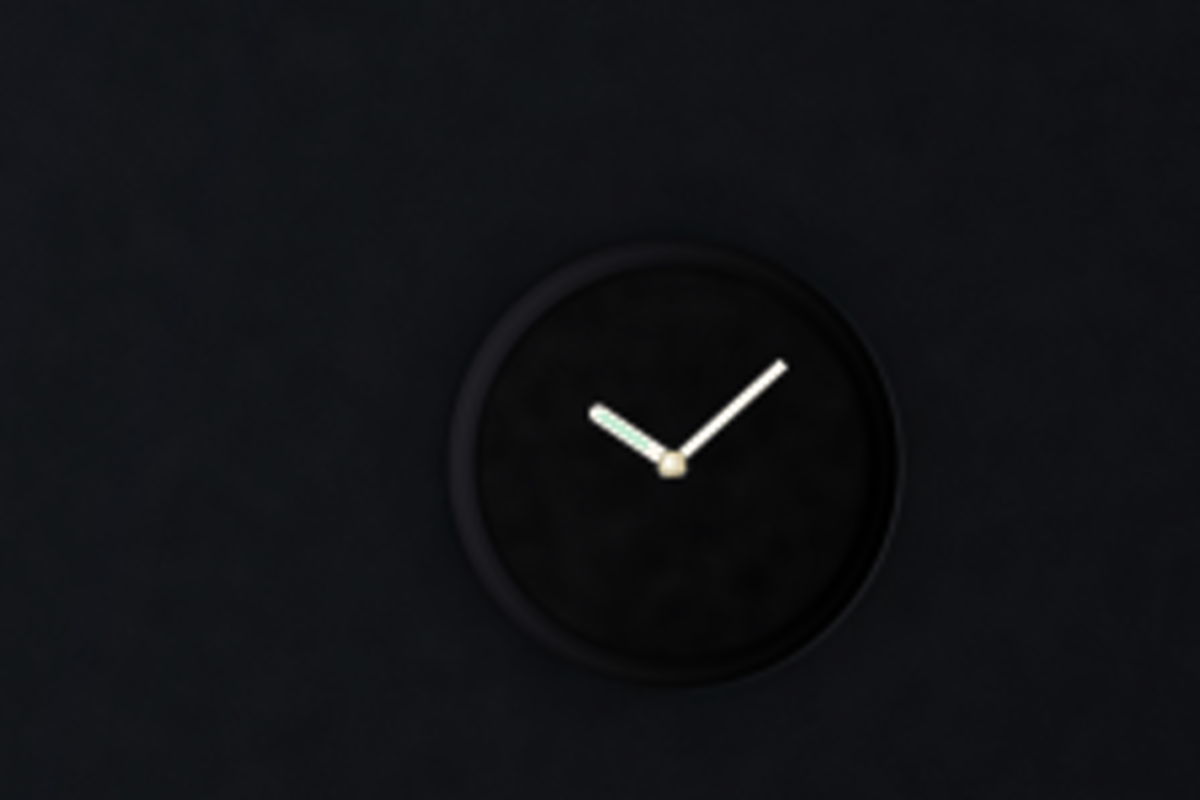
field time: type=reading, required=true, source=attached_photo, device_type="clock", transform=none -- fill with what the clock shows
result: 10:08
